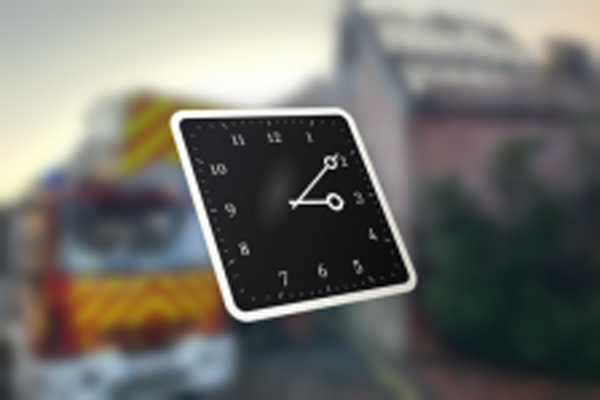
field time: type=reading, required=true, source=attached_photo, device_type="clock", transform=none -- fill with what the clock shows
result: 3:09
